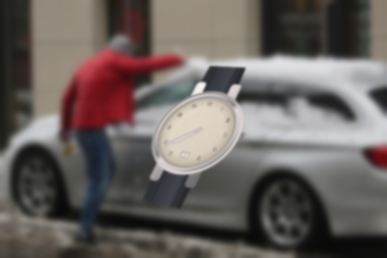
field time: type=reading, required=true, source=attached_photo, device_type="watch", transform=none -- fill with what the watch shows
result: 7:39
